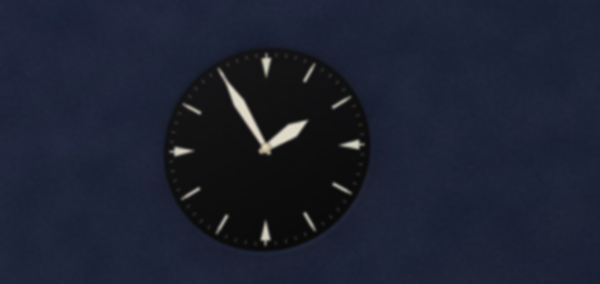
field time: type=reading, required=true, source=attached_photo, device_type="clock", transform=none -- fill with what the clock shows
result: 1:55
